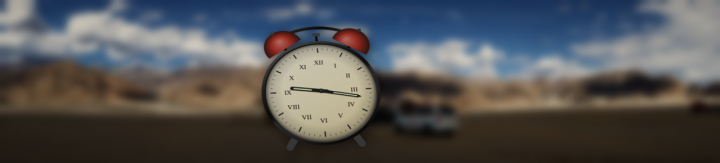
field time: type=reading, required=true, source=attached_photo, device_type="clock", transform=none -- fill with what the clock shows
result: 9:17
